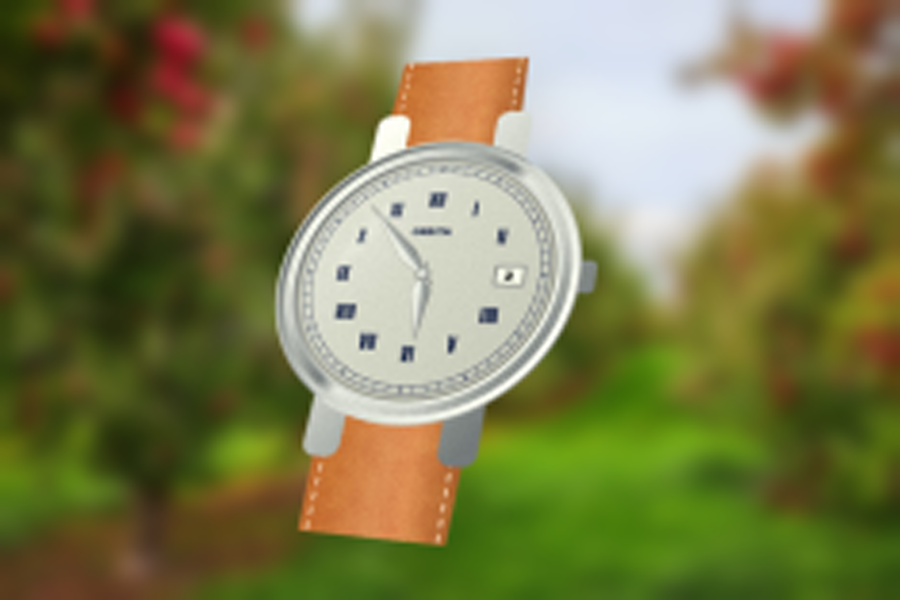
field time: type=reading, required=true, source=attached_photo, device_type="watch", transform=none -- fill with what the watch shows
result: 5:53
